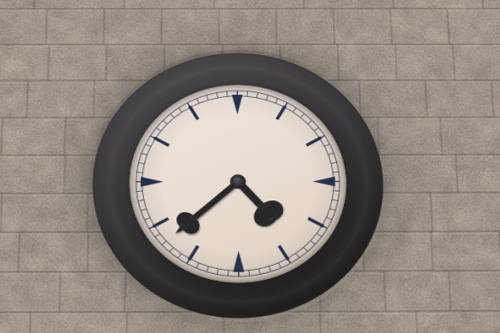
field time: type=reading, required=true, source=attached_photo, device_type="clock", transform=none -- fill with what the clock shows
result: 4:38
